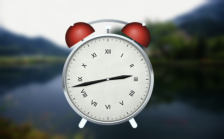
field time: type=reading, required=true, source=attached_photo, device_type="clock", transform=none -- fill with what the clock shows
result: 2:43
